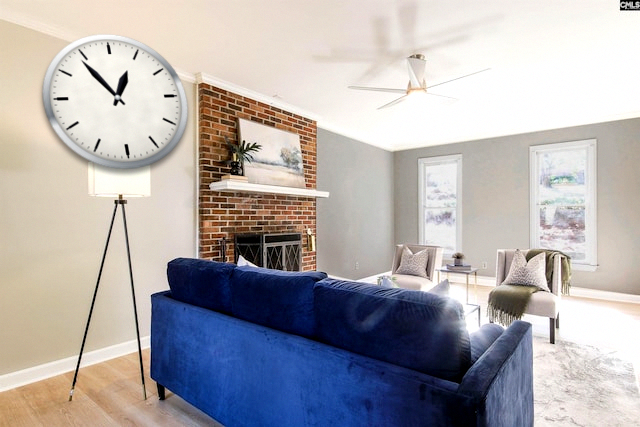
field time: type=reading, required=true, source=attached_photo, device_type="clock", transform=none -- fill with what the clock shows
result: 12:54
